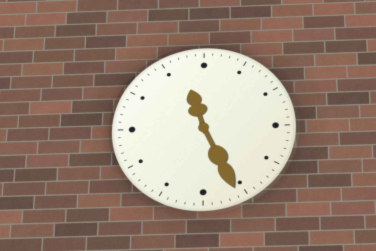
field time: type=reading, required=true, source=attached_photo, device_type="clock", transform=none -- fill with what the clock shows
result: 11:26
